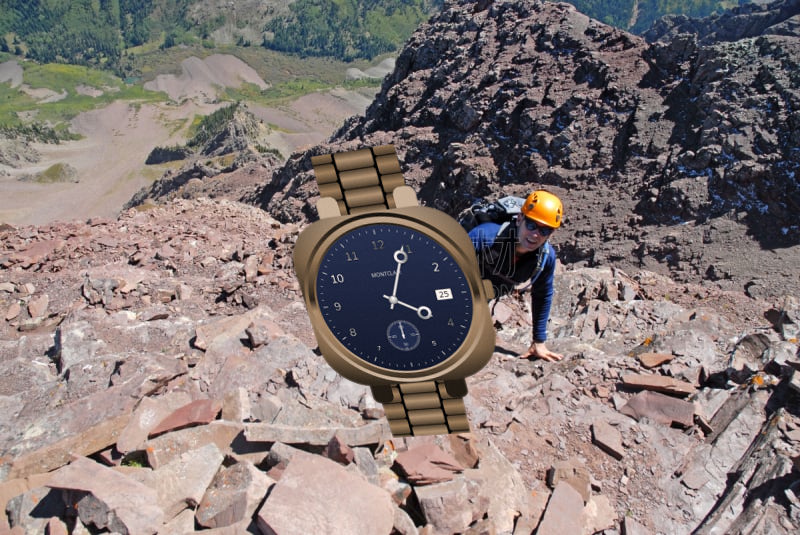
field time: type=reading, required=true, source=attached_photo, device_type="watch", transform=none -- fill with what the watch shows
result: 4:04
